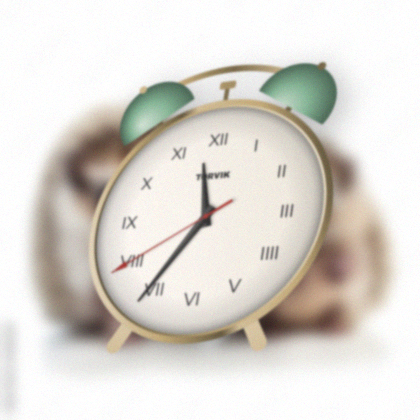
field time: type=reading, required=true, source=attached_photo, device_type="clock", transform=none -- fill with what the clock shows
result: 11:35:40
